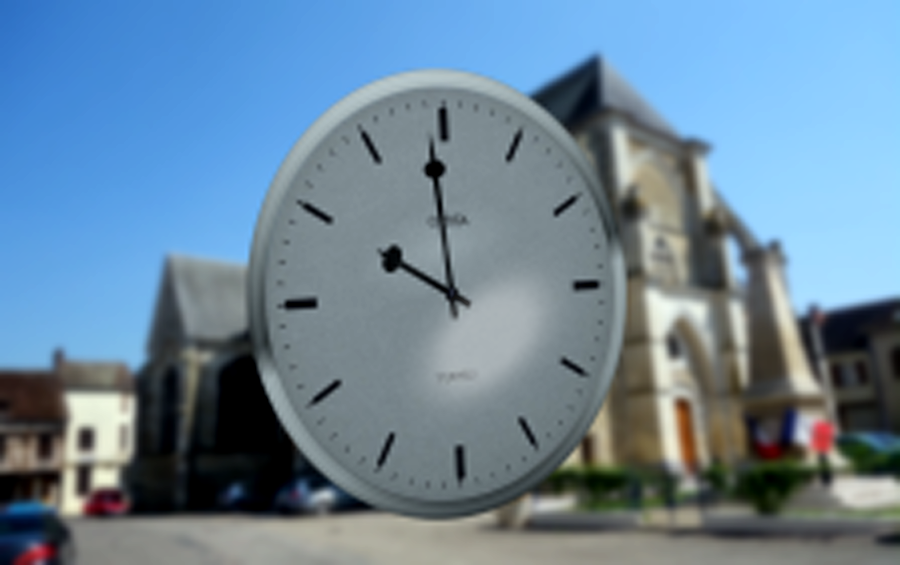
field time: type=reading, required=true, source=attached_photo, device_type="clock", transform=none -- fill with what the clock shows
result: 9:59
